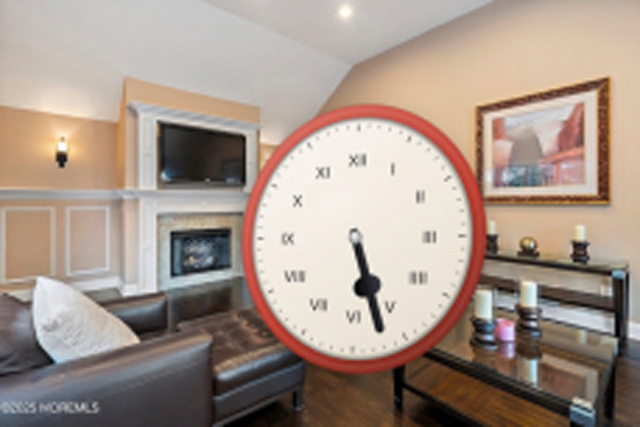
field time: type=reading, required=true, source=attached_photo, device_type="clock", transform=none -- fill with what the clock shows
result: 5:27
